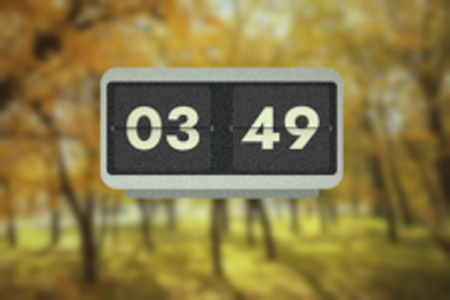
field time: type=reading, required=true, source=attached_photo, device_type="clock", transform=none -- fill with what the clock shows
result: 3:49
